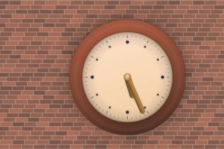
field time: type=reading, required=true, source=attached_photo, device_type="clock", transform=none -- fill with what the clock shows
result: 5:26
